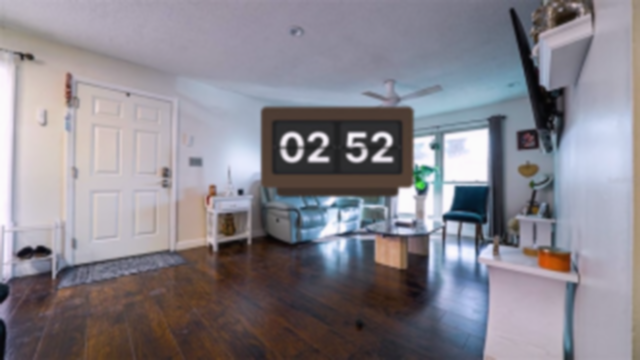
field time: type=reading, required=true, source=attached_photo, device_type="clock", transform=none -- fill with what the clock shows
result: 2:52
